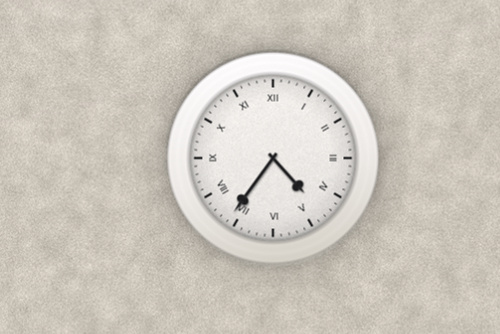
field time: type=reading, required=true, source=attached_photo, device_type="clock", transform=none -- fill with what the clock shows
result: 4:36
